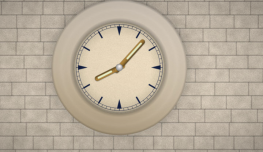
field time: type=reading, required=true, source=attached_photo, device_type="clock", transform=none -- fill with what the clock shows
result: 8:07
